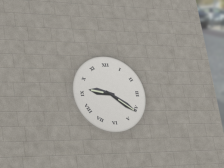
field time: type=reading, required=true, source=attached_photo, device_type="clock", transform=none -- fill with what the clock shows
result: 9:21
